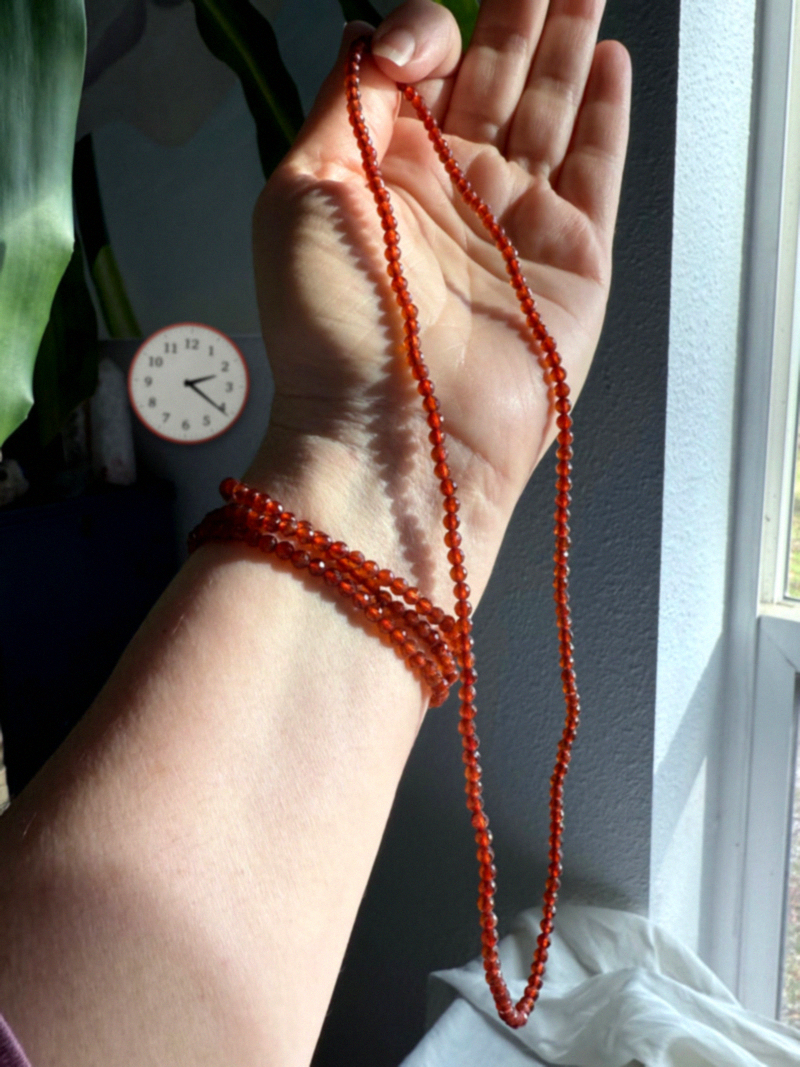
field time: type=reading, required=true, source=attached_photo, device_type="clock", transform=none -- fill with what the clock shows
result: 2:21
